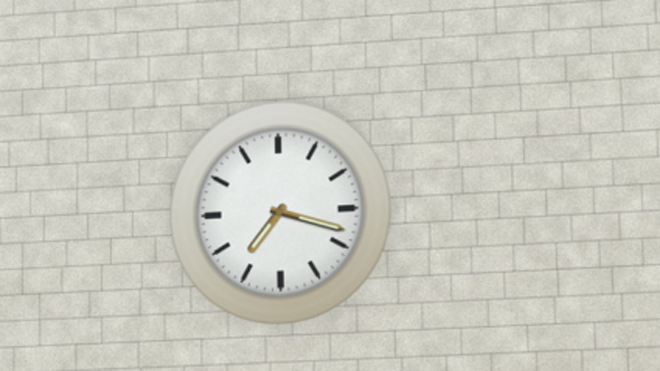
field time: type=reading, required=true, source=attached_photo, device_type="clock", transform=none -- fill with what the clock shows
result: 7:18
